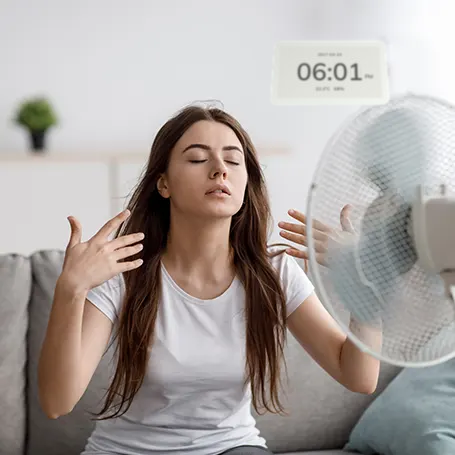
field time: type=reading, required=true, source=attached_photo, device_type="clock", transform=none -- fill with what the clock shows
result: 6:01
